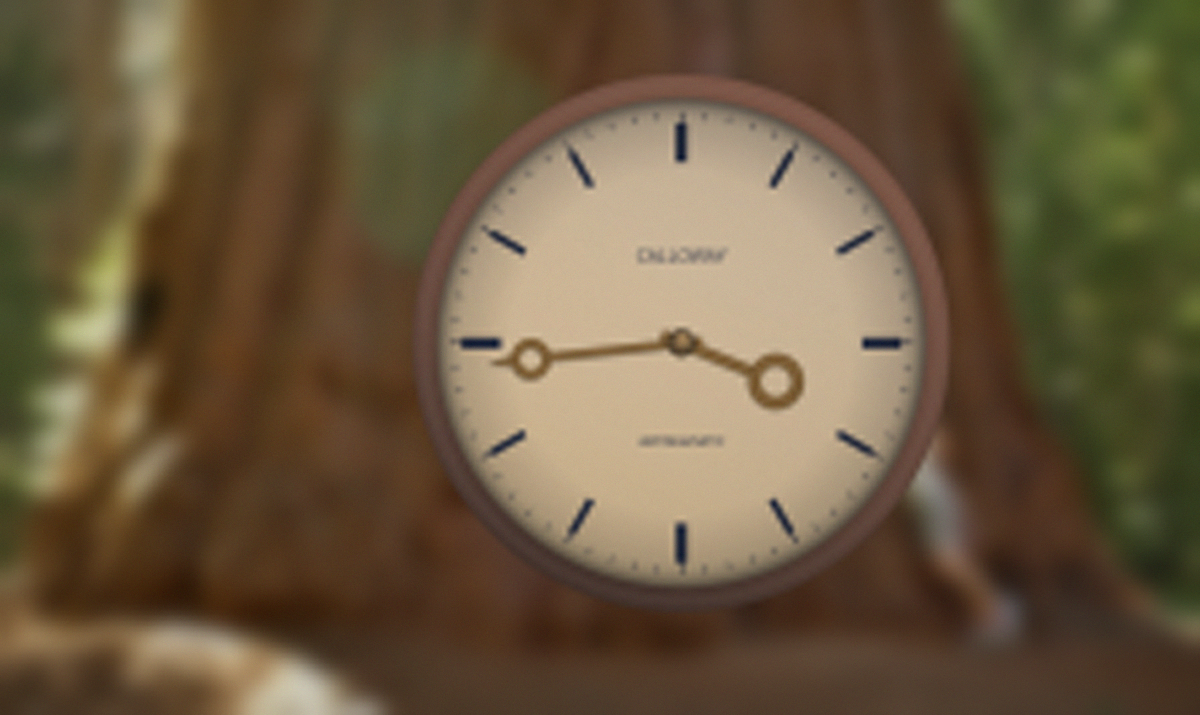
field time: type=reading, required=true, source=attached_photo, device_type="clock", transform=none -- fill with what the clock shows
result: 3:44
